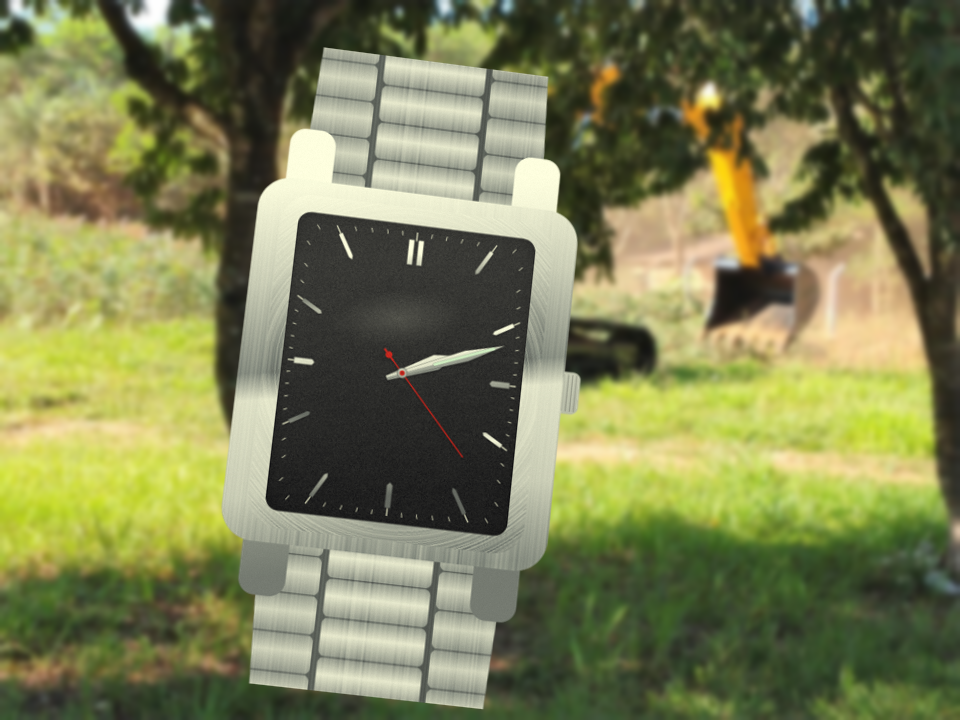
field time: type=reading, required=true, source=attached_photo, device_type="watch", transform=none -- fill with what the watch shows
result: 2:11:23
